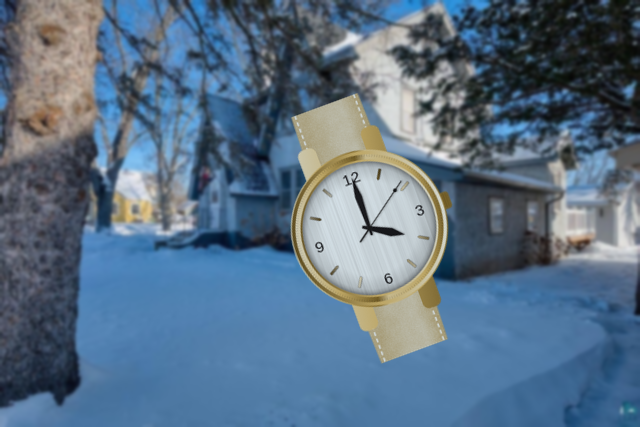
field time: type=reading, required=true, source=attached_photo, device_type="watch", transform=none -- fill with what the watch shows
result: 4:00:09
